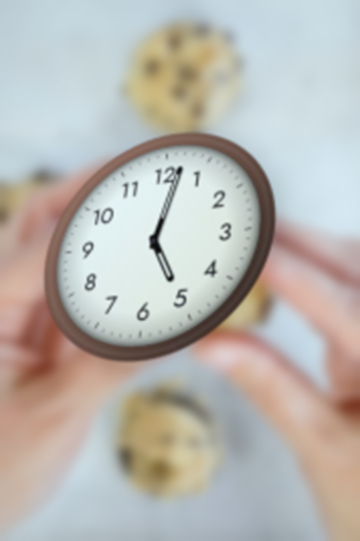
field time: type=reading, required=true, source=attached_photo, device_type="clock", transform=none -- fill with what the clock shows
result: 5:02
